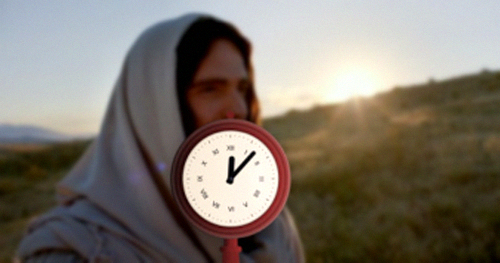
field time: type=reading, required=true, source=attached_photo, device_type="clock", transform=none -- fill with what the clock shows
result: 12:07
